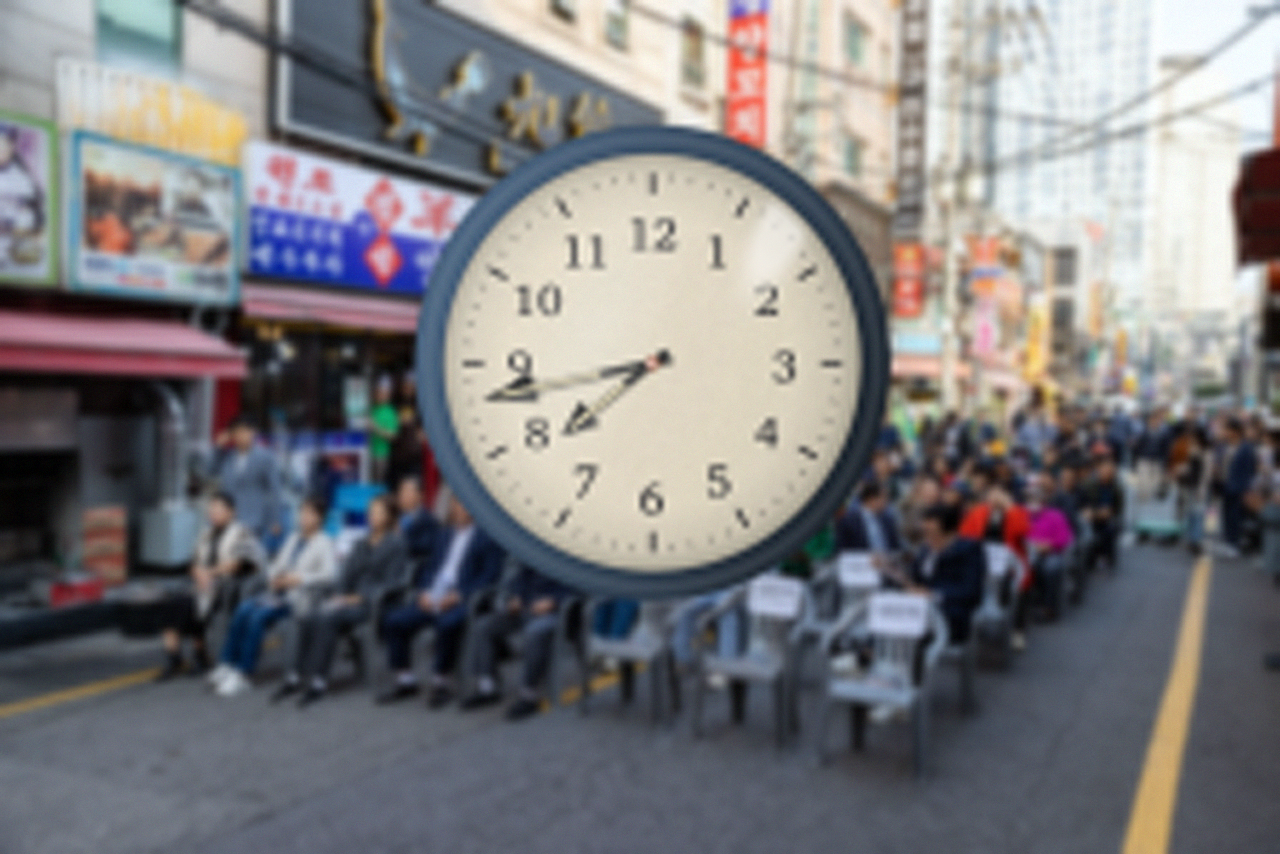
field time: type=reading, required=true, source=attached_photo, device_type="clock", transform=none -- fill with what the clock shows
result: 7:43
